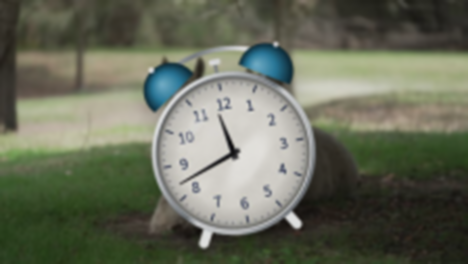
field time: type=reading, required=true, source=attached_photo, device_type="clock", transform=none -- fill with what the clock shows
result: 11:42
